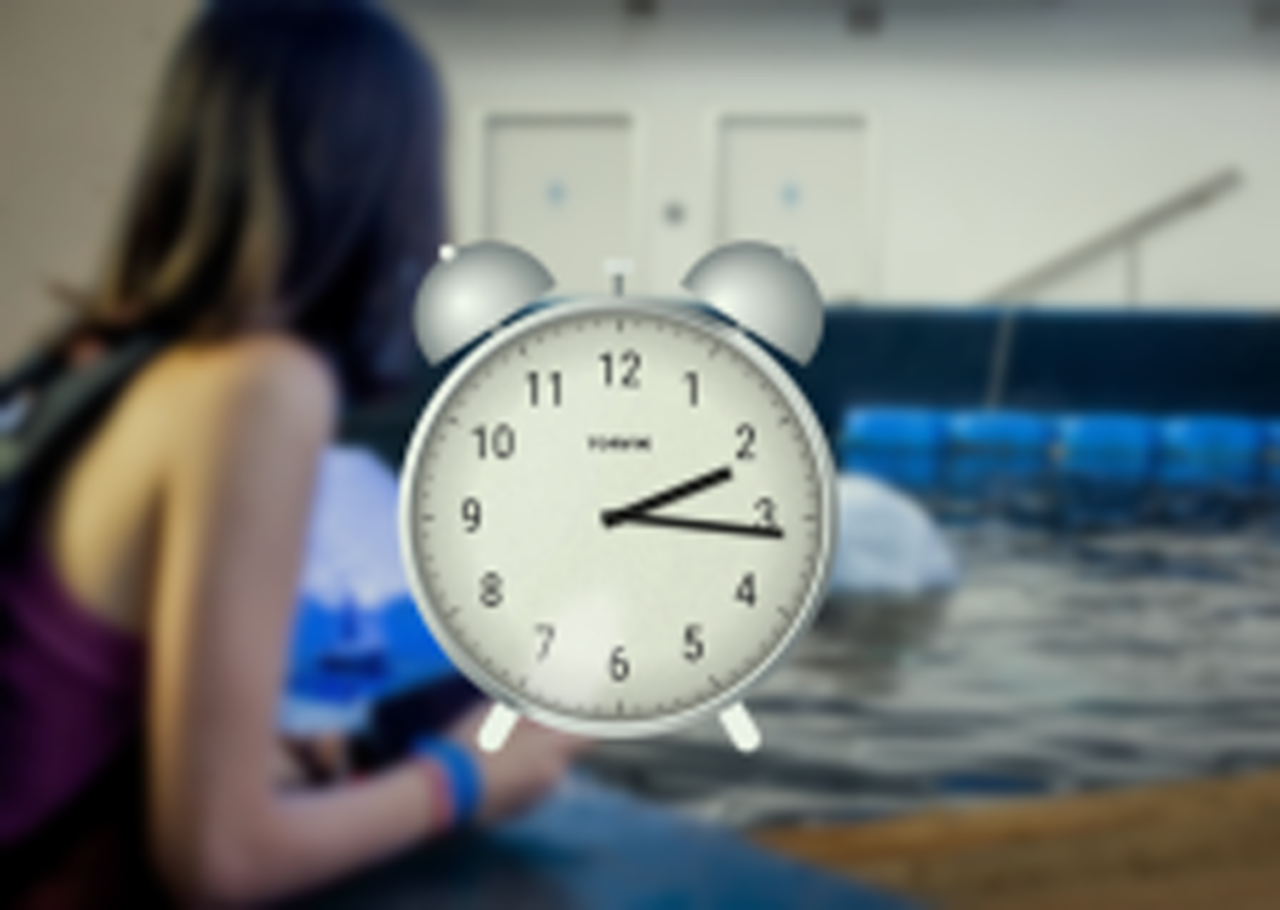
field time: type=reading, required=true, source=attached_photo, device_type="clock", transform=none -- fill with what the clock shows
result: 2:16
